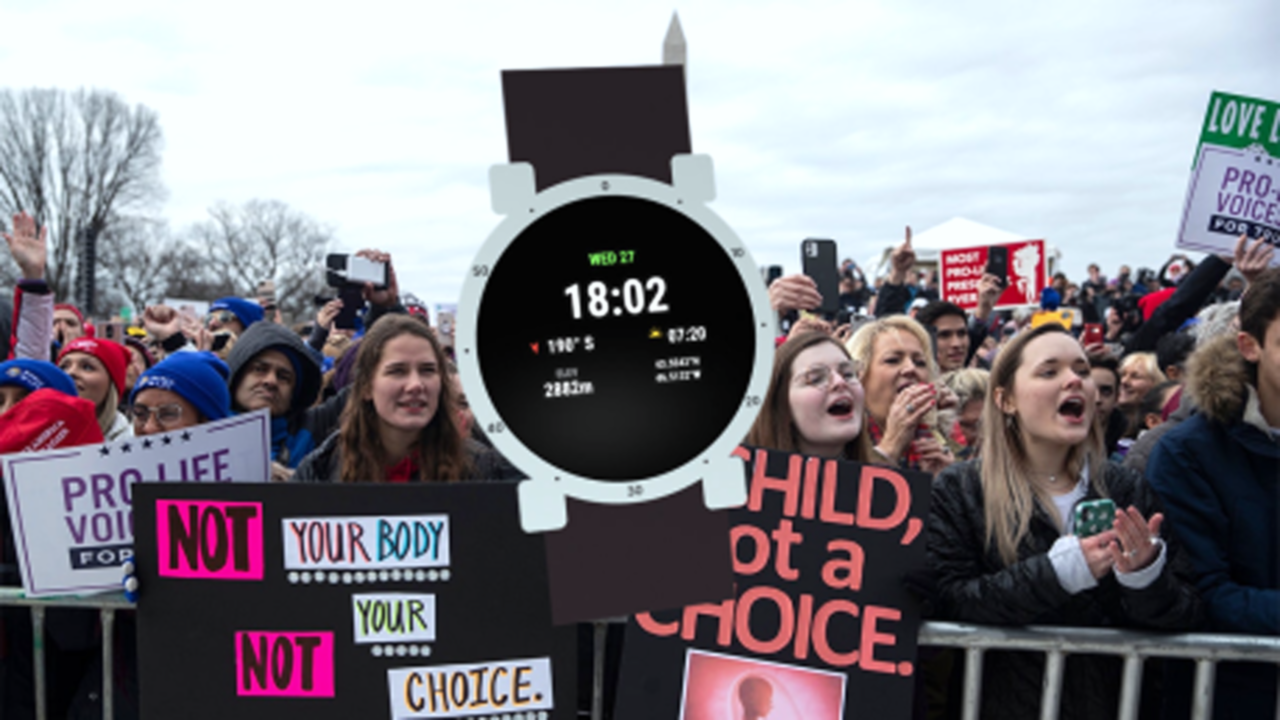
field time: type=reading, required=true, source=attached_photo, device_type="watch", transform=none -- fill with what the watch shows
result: 18:02
